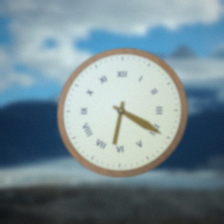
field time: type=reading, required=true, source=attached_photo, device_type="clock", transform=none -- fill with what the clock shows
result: 6:20
